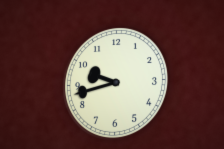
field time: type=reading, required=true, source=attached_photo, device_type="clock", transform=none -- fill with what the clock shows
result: 9:43
